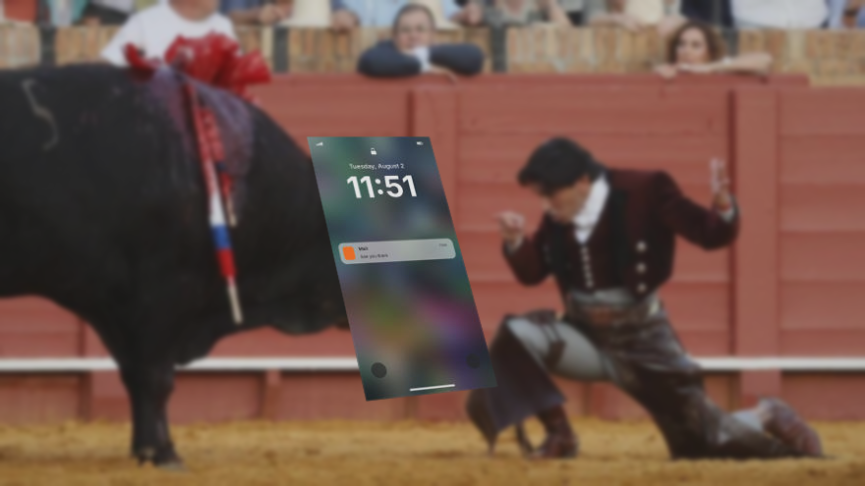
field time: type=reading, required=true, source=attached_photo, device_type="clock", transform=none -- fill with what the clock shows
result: 11:51
